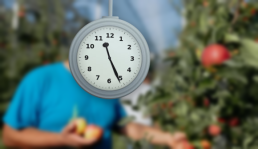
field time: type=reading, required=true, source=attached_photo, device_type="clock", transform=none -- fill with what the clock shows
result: 11:26
